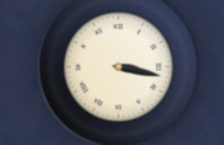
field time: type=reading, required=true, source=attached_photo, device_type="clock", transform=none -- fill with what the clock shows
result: 3:17
